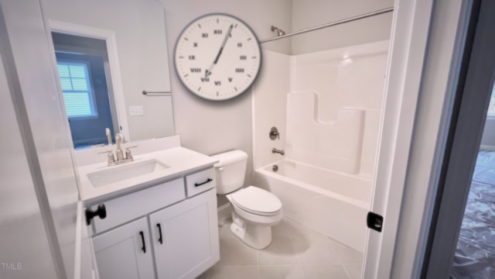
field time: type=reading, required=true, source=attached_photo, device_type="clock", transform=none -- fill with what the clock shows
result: 7:04
